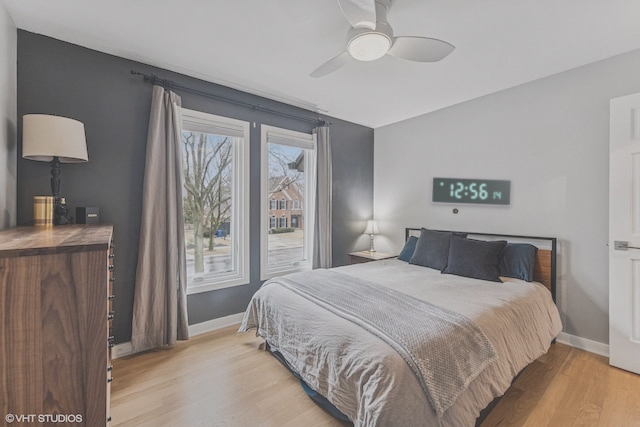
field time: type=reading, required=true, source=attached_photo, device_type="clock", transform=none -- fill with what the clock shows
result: 12:56
